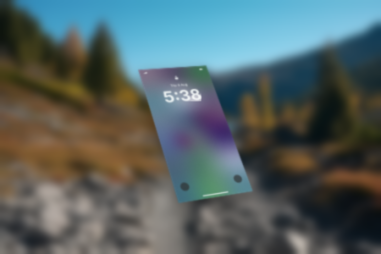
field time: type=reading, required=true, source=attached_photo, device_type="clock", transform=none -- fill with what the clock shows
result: 5:38
